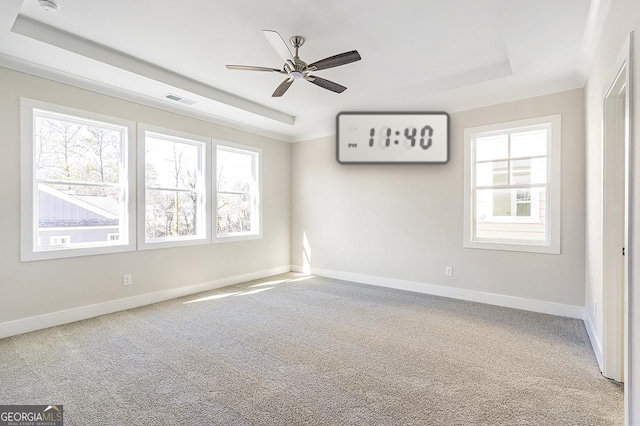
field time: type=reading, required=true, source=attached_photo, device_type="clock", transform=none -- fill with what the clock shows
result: 11:40
